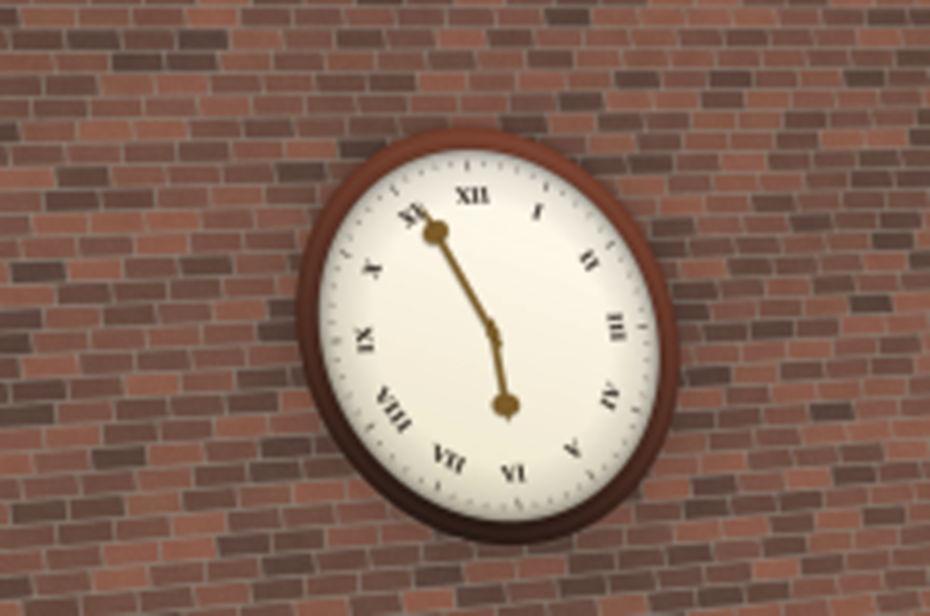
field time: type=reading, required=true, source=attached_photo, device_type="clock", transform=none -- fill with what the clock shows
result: 5:56
